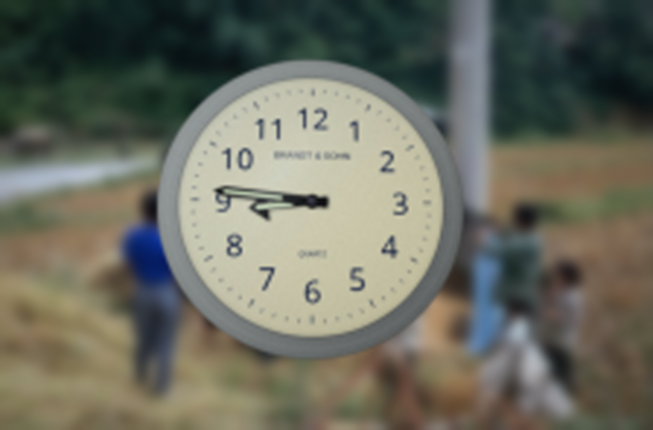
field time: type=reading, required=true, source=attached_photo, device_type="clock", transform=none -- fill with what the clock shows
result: 8:46
